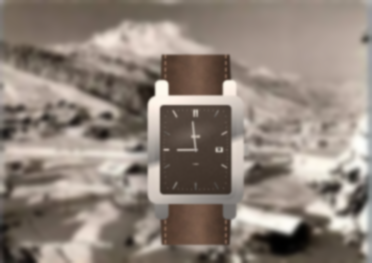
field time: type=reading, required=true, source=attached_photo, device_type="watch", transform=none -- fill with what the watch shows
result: 8:59
